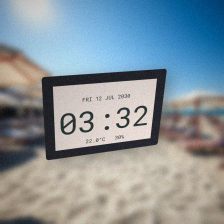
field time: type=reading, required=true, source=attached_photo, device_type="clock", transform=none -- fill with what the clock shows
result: 3:32
